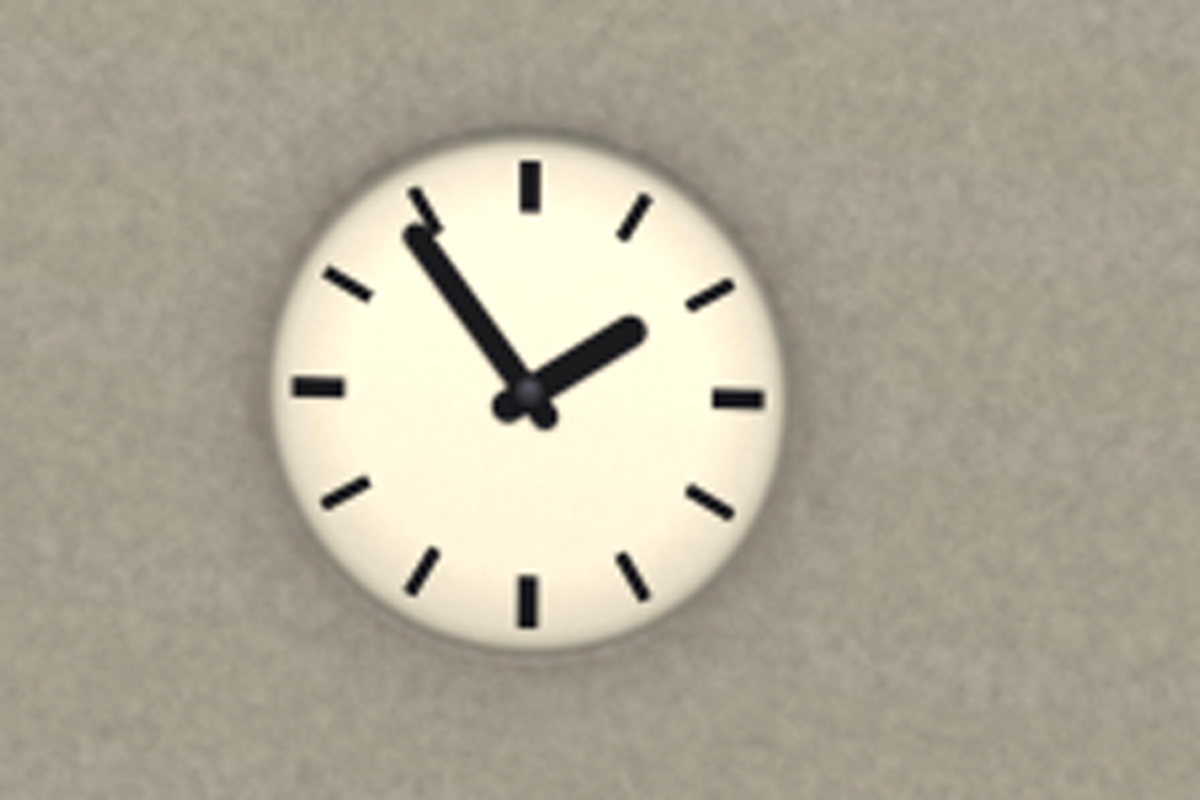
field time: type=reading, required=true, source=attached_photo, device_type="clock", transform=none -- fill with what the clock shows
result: 1:54
